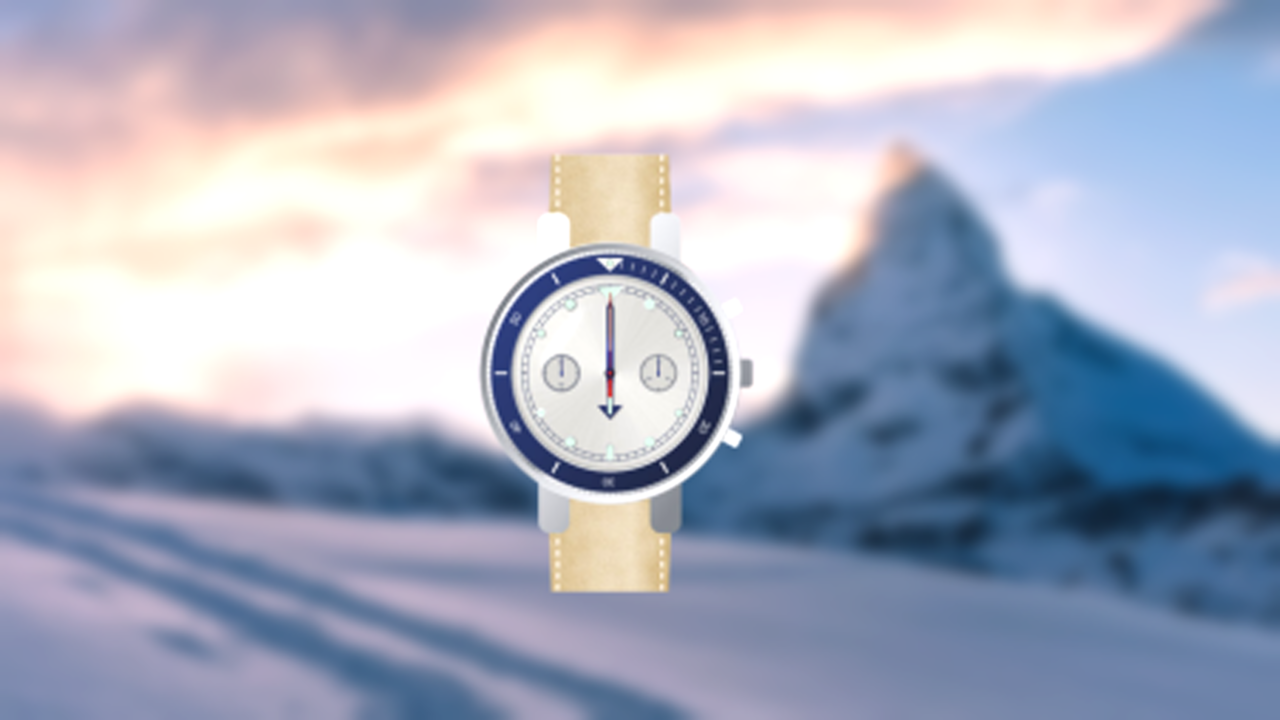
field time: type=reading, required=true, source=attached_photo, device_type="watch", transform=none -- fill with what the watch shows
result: 6:00
